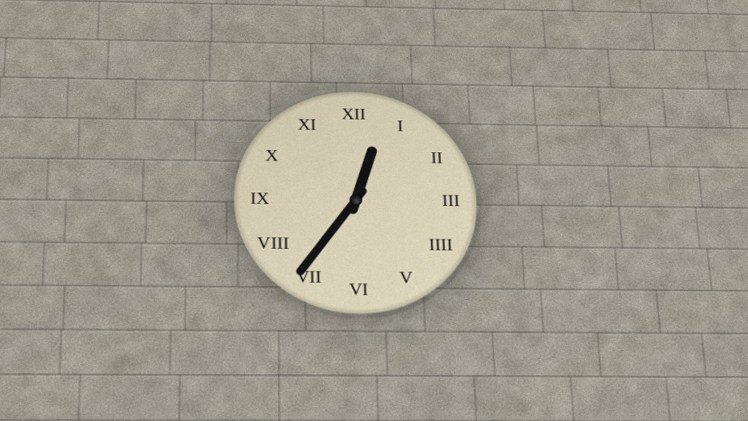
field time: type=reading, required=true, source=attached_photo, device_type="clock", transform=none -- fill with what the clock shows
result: 12:36
